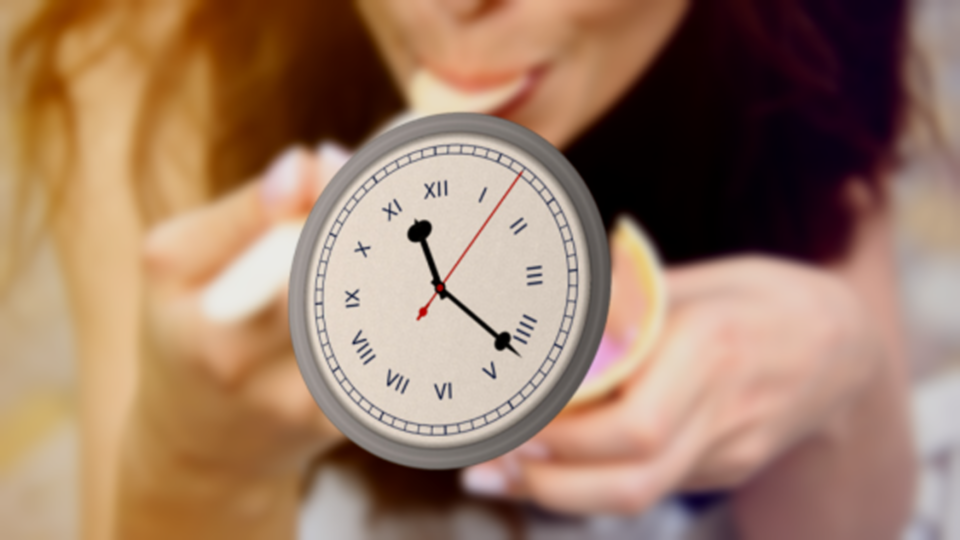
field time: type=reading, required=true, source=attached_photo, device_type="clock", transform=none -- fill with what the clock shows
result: 11:22:07
